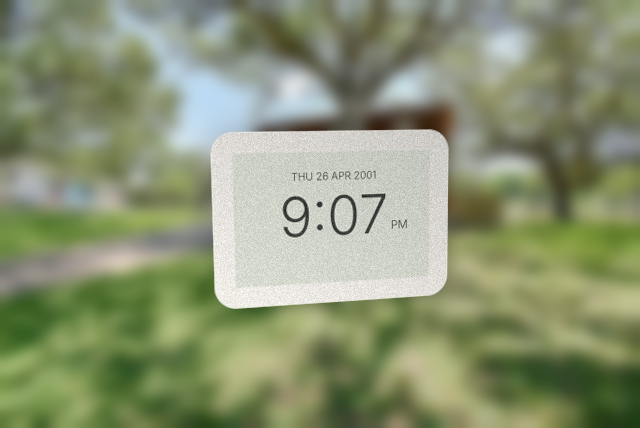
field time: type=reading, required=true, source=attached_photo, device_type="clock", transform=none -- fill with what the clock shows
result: 9:07
